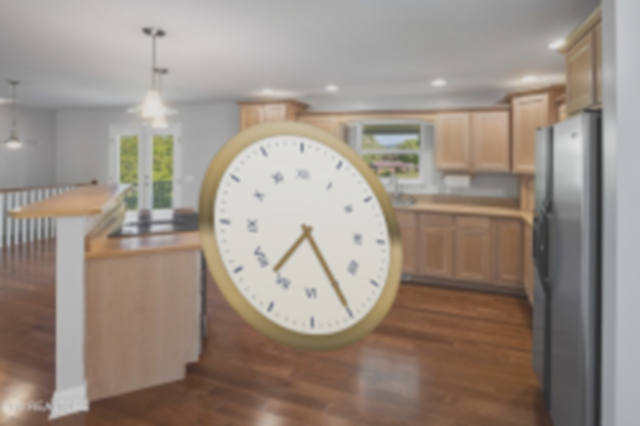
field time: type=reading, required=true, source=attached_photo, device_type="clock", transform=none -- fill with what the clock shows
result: 7:25
